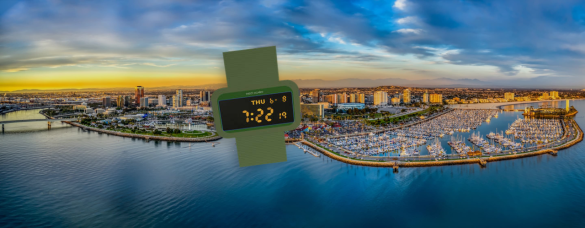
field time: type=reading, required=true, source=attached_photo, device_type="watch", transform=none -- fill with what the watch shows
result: 7:22:19
